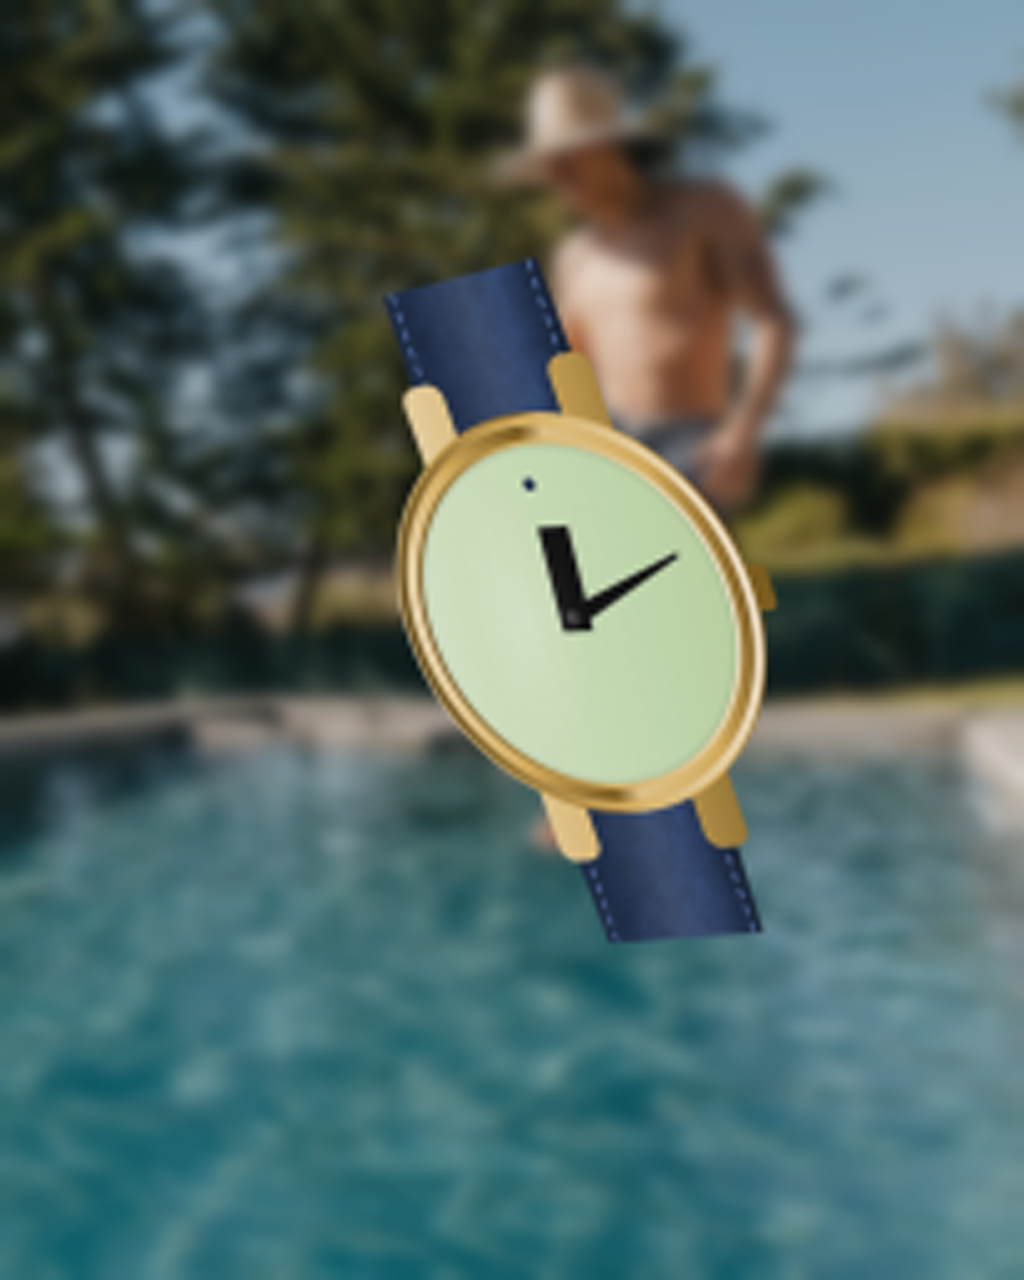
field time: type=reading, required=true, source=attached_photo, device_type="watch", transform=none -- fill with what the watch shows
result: 12:12
